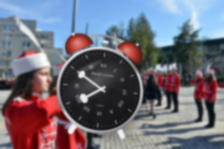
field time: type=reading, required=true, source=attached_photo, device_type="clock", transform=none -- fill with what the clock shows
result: 7:50
